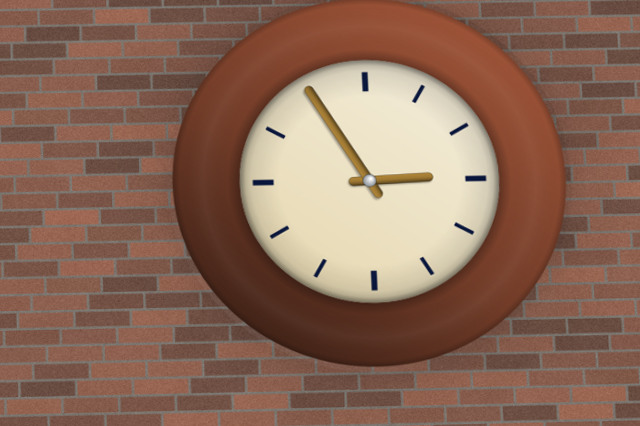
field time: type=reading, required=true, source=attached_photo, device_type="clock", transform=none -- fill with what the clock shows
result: 2:55
